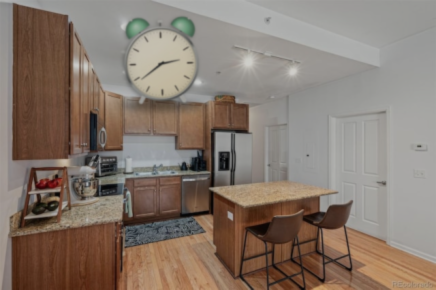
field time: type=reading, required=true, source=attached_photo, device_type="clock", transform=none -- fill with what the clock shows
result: 2:39
